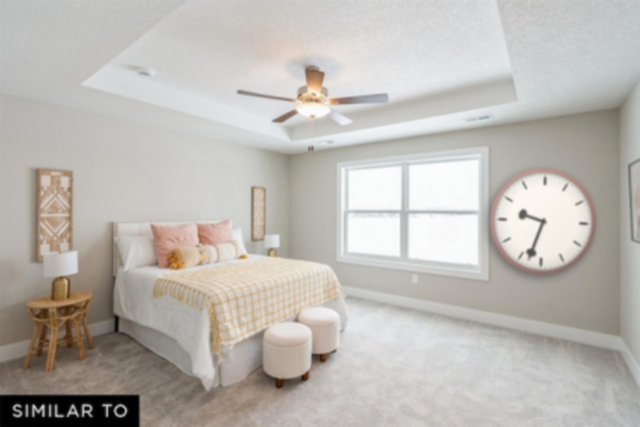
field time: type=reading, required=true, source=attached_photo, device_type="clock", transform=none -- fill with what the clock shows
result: 9:33
